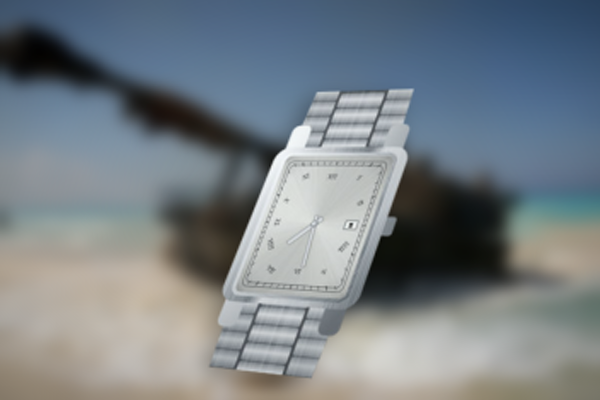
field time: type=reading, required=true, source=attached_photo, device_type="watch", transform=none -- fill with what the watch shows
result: 7:29
